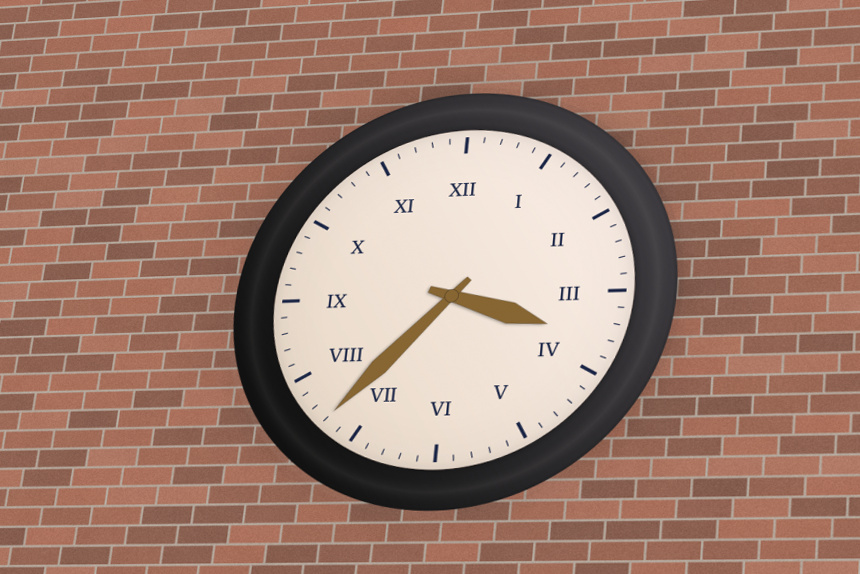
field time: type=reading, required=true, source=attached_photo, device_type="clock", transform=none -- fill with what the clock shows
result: 3:37
